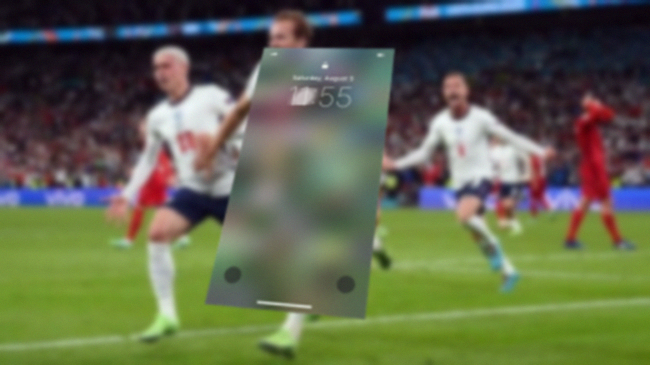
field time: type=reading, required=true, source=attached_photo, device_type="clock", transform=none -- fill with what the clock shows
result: 11:55
